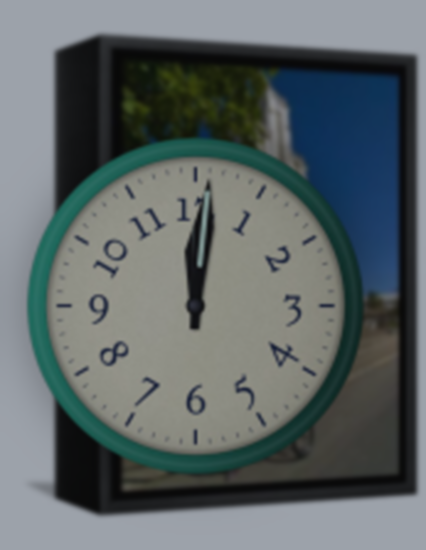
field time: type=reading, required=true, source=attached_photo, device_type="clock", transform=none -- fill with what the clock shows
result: 12:01
